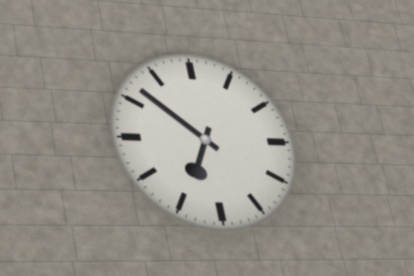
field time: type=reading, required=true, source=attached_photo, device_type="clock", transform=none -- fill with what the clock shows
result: 6:52
